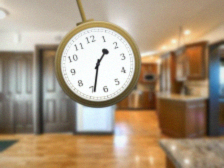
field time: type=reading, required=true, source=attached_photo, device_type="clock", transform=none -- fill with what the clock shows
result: 1:34
